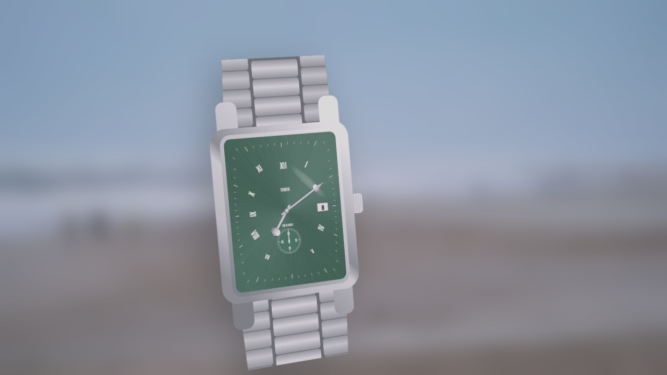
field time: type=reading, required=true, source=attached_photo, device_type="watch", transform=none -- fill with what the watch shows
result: 7:10
